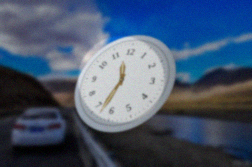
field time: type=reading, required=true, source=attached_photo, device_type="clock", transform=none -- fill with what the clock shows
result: 11:33
